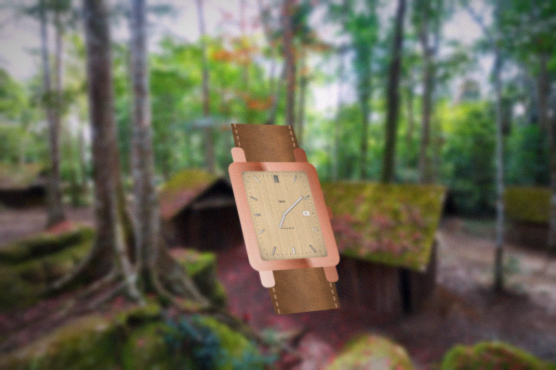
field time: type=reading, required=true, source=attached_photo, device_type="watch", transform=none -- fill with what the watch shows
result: 7:09
